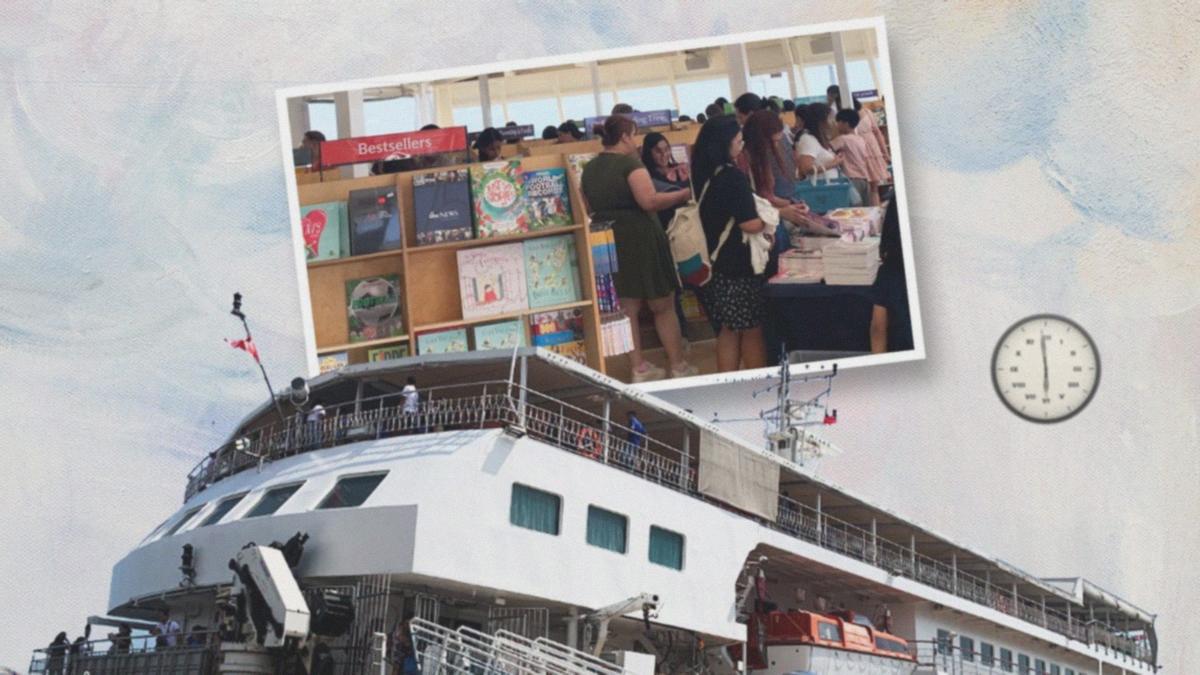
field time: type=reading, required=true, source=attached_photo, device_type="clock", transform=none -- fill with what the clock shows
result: 5:59
